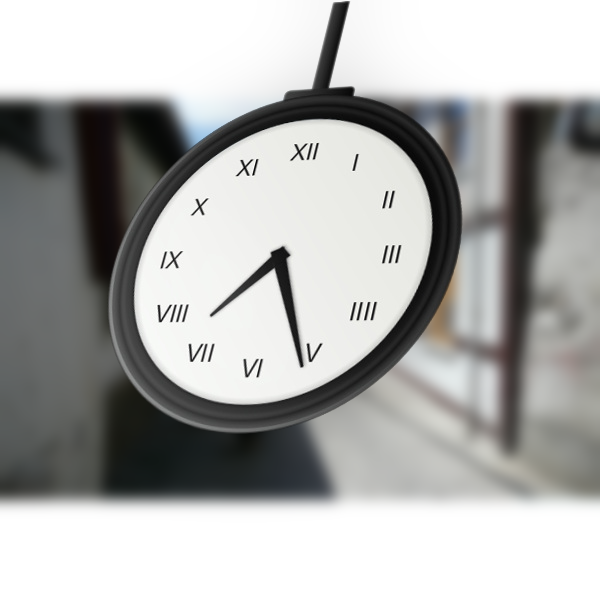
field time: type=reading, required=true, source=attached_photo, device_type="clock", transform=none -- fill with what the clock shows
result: 7:26
